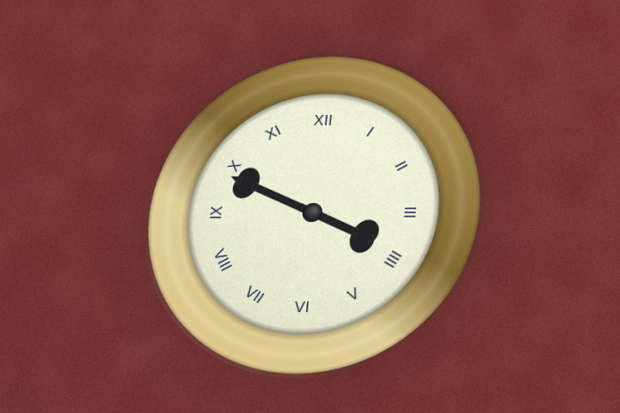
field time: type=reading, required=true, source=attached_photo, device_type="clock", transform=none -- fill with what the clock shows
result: 3:49
